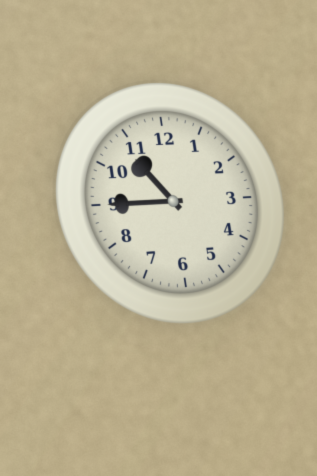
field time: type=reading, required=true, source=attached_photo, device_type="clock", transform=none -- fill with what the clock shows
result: 10:45
